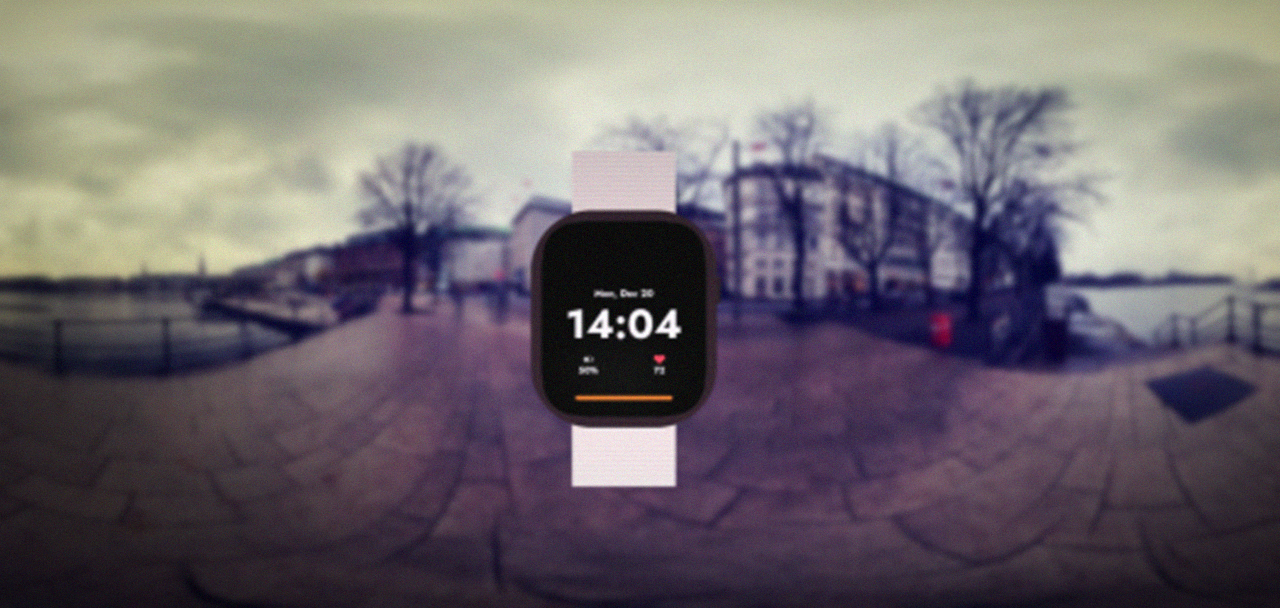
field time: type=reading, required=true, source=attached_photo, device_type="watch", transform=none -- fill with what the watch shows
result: 14:04
